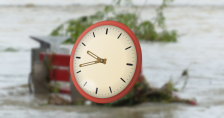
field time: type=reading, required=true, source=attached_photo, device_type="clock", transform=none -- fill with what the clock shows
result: 9:42
